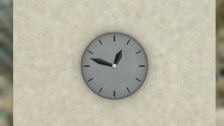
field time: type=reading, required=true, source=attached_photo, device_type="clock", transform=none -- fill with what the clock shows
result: 12:48
